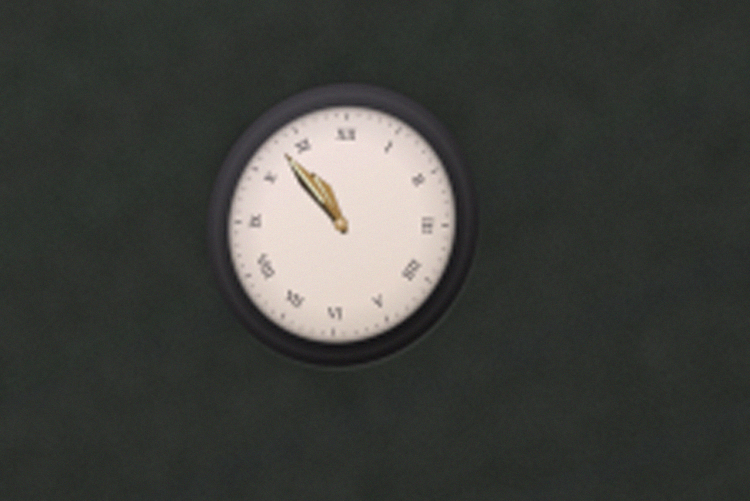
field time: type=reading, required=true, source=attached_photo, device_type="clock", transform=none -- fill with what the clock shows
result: 10:53
